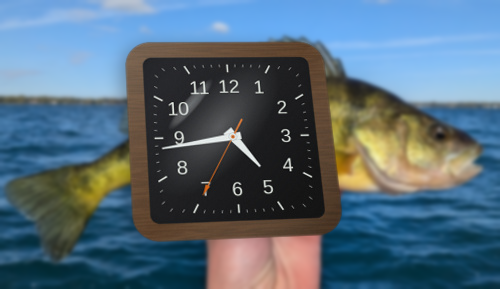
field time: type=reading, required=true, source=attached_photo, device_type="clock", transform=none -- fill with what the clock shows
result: 4:43:35
